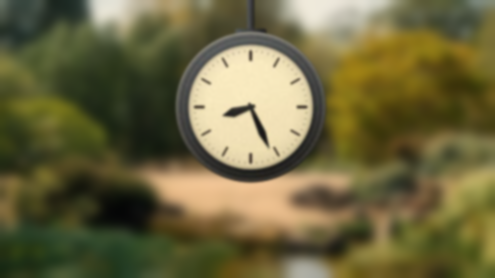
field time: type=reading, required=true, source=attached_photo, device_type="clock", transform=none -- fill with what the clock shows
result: 8:26
